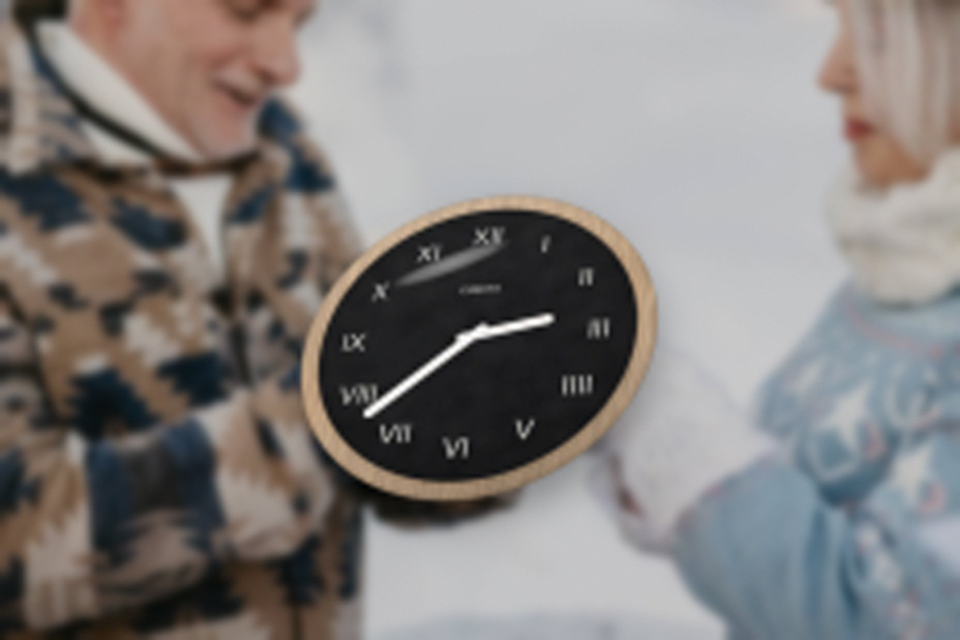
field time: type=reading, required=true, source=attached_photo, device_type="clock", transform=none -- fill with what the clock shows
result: 2:38
